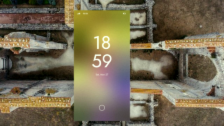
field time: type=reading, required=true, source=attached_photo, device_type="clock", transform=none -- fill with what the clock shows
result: 18:59
